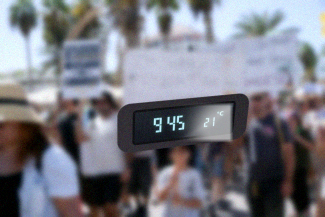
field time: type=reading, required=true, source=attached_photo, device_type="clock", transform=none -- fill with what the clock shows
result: 9:45
